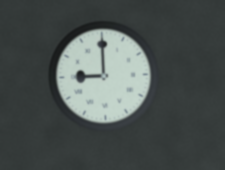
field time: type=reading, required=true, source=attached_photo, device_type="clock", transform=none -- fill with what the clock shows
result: 9:00
